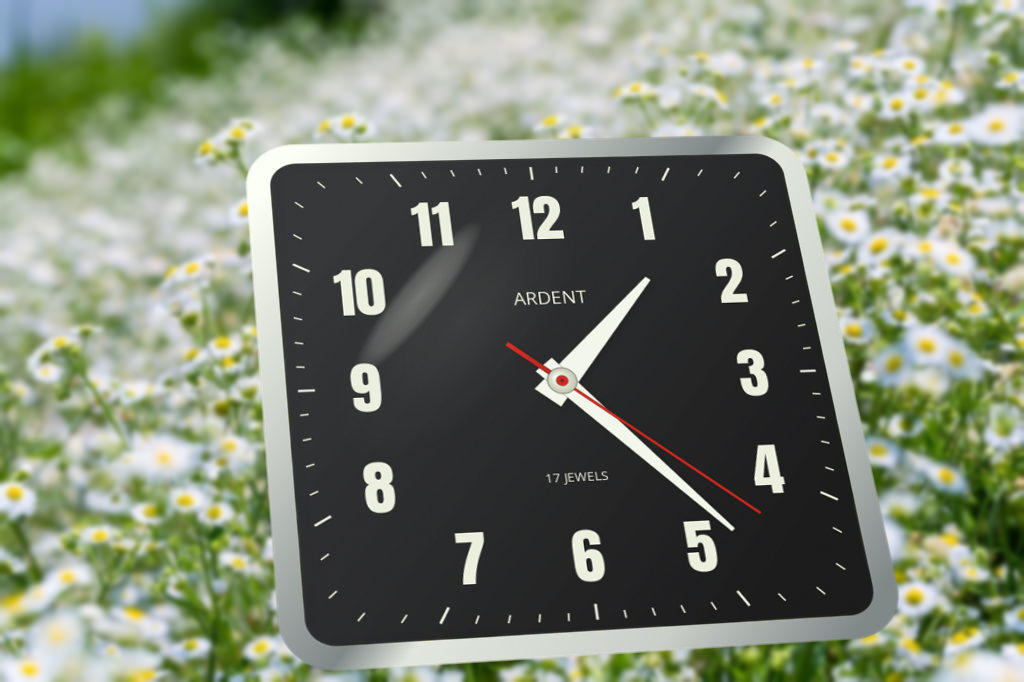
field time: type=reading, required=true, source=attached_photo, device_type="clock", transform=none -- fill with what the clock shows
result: 1:23:22
